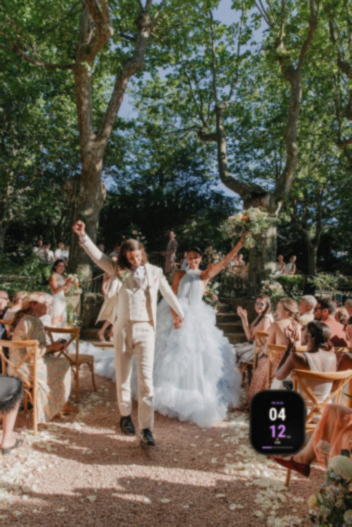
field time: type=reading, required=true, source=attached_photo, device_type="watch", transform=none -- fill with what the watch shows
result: 4:12
